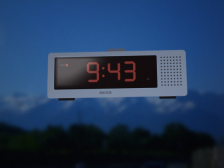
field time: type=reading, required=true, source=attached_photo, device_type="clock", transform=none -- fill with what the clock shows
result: 9:43
